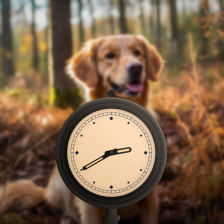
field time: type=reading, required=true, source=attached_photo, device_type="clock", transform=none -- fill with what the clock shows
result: 2:40
